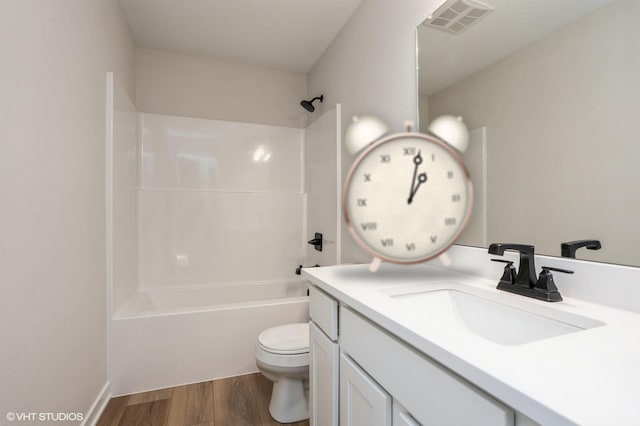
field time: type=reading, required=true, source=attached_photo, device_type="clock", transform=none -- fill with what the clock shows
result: 1:02
